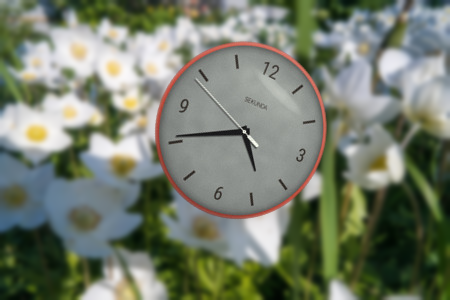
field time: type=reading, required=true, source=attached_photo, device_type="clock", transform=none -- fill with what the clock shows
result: 4:40:49
